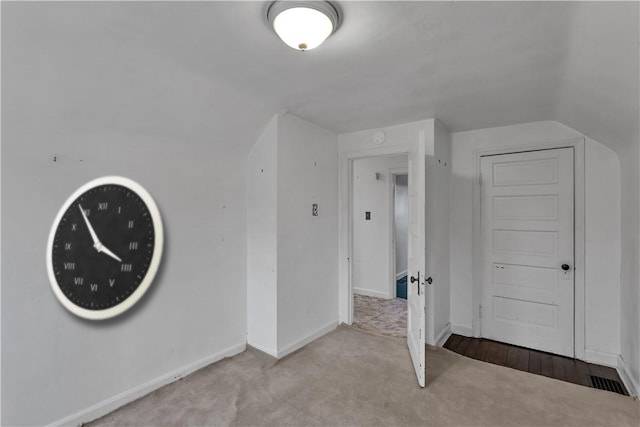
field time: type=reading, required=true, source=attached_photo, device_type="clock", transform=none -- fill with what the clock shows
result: 3:54
